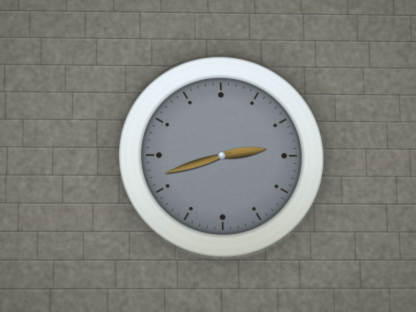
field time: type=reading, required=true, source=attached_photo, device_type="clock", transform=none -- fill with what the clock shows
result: 2:42
